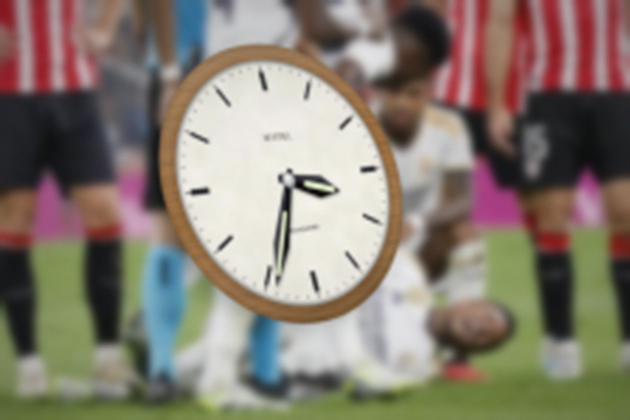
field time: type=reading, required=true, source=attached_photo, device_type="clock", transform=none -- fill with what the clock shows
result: 3:34
